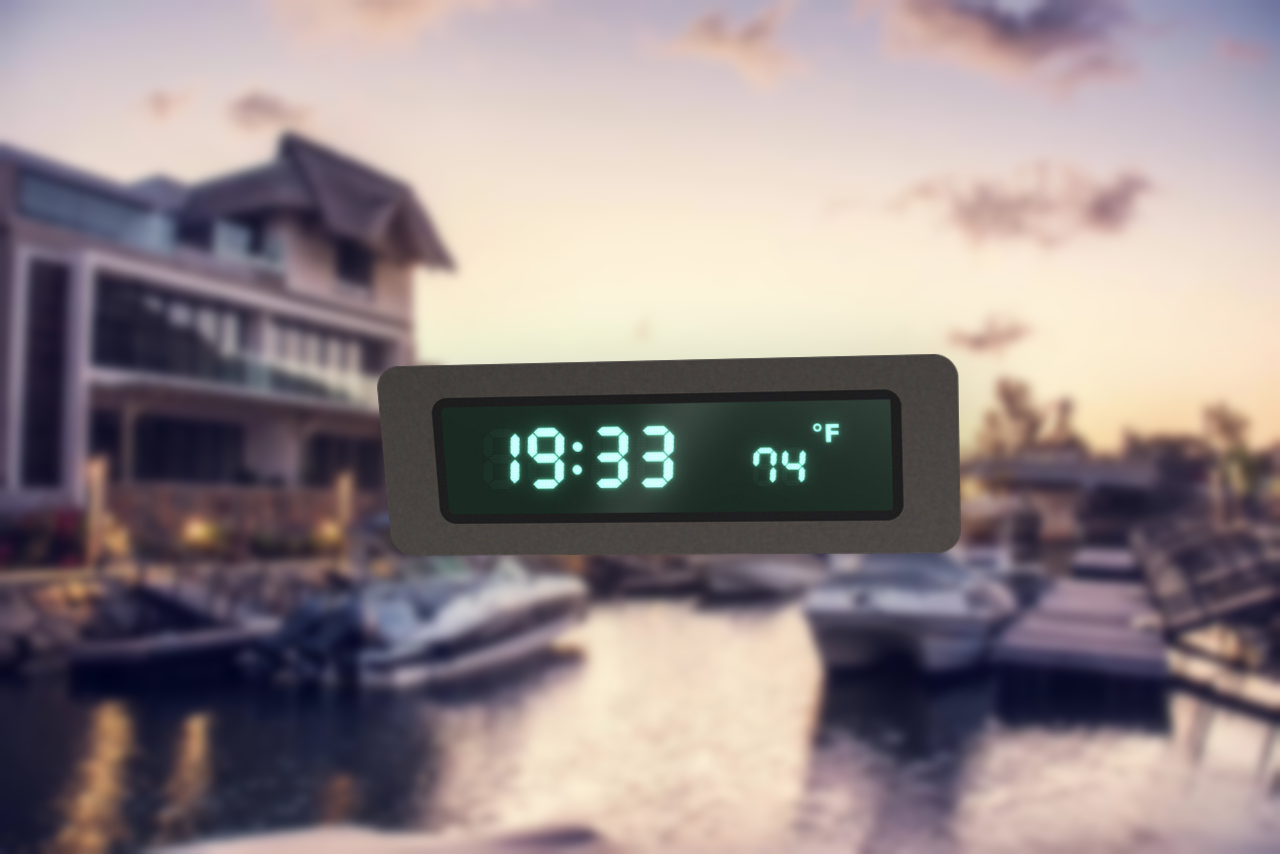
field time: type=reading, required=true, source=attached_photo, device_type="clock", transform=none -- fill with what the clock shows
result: 19:33
